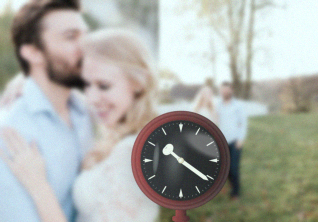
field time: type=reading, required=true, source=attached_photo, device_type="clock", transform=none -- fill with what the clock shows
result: 10:21
